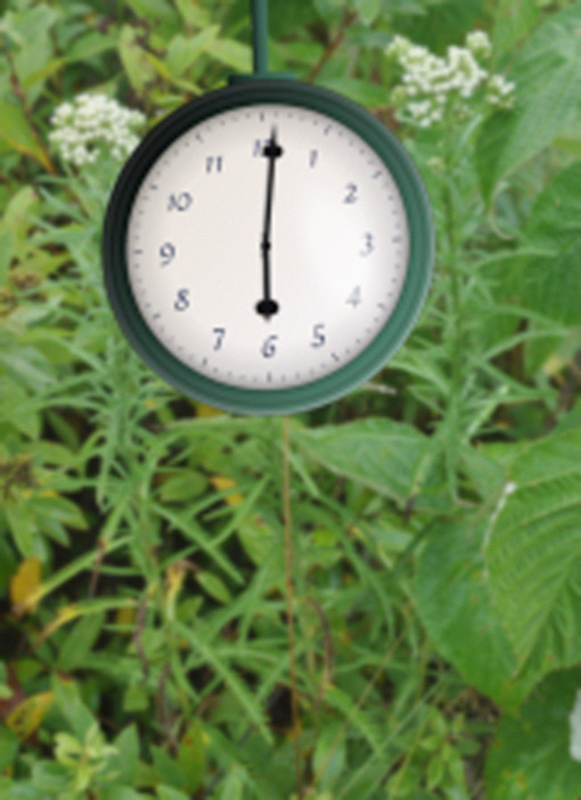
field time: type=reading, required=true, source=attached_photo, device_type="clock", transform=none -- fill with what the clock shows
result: 6:01
